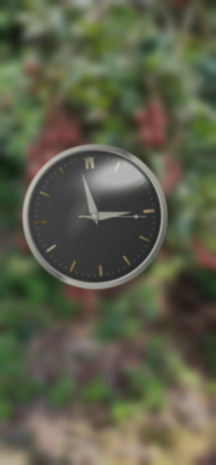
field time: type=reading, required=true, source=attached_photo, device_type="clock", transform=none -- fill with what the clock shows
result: 2:58:16
